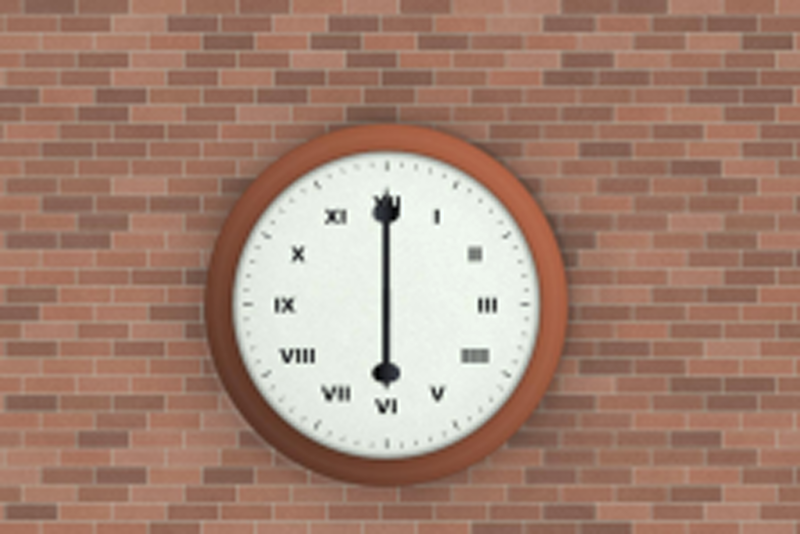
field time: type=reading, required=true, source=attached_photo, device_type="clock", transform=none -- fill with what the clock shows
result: 6:00
